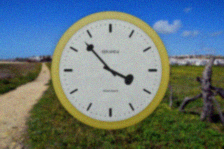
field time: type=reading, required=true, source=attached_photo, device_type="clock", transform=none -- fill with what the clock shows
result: 3:53
